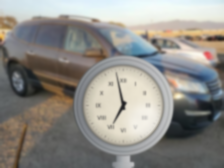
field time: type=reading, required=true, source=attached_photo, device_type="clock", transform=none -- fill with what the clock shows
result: 6:58
